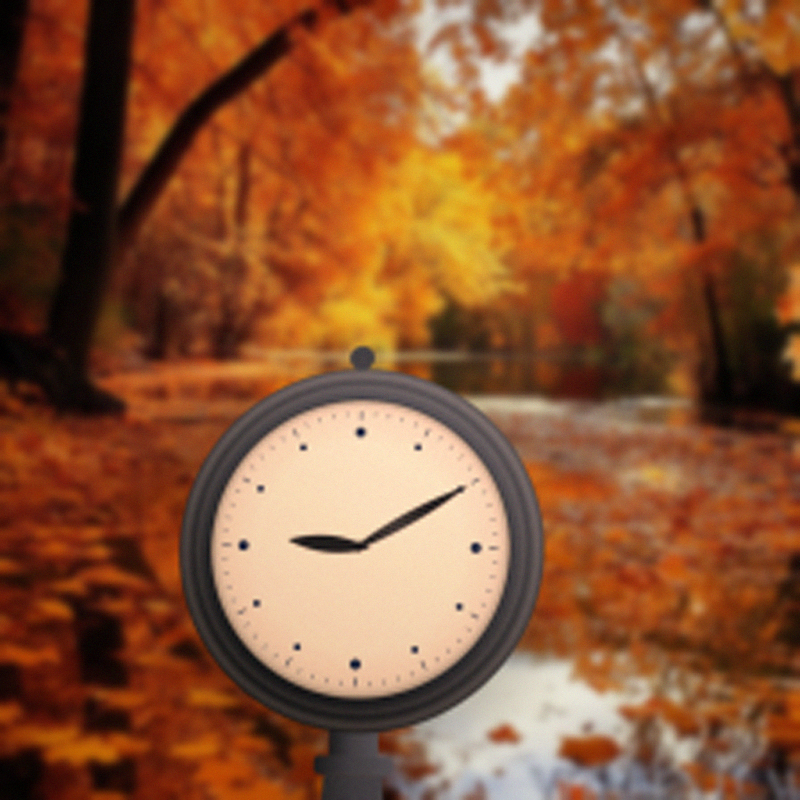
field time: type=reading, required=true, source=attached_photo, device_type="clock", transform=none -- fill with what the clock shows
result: 9:10
